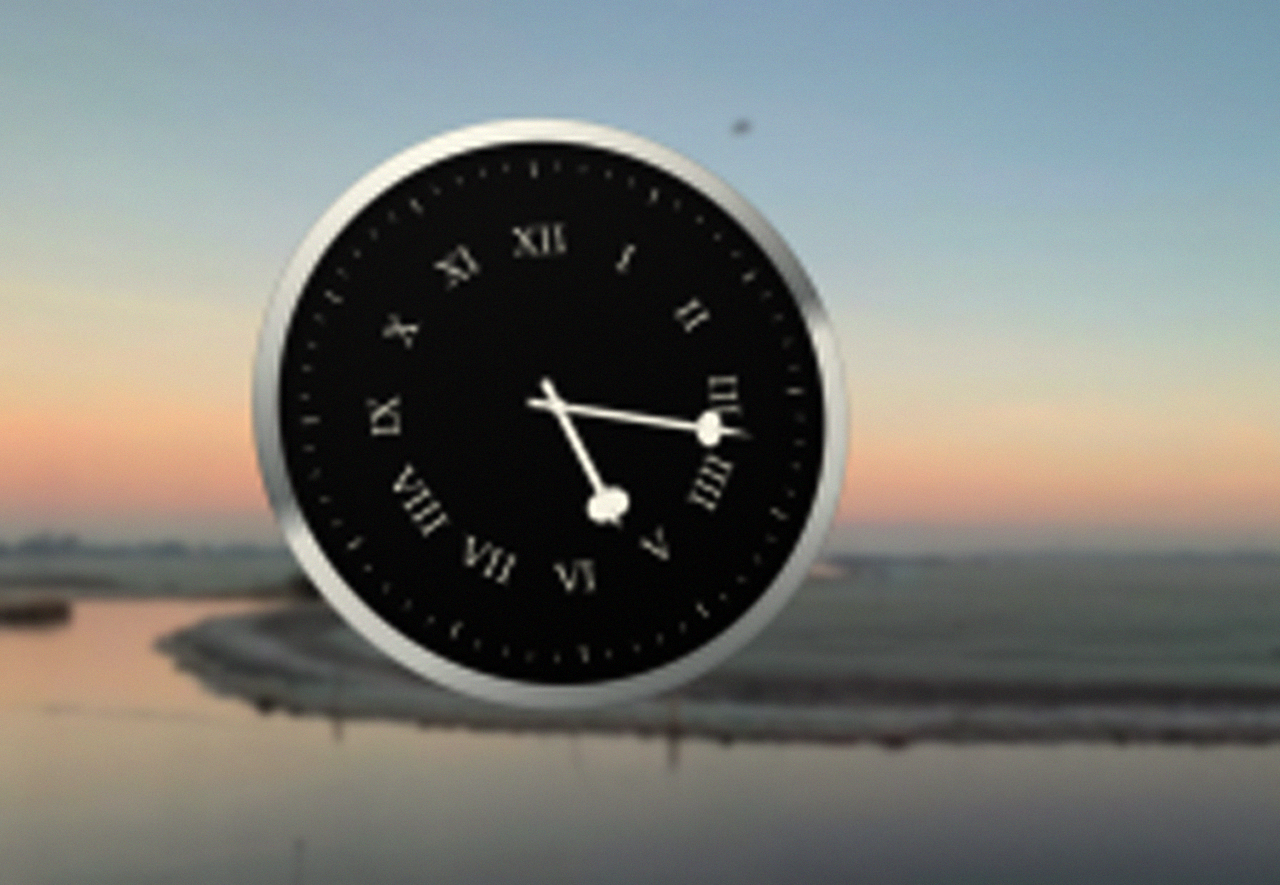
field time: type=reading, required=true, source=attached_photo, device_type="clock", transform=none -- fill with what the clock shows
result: 5:17
